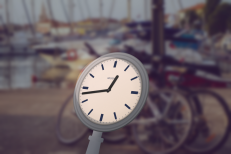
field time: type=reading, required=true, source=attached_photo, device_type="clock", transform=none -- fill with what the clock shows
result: 12:43
